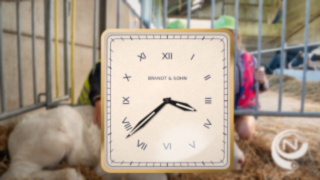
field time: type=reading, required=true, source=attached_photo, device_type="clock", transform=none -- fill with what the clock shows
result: 3:38
